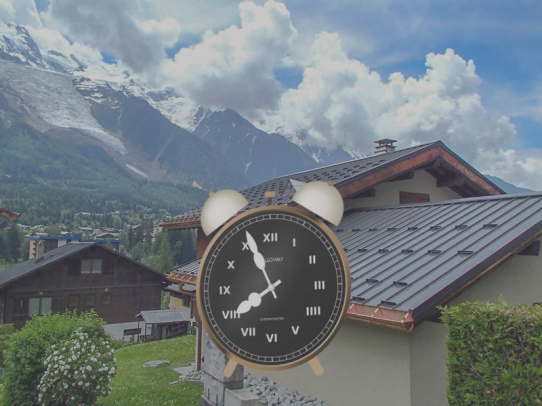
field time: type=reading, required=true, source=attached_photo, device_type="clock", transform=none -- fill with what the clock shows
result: 7:56
